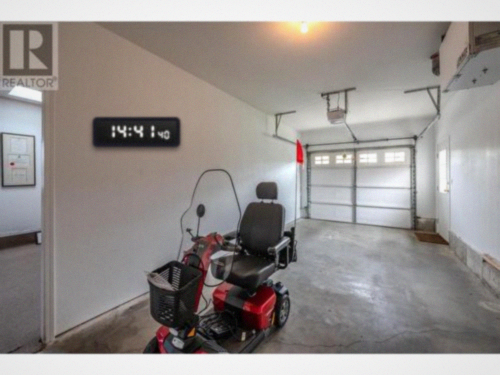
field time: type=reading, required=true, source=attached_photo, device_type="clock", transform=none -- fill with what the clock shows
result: 14:41
